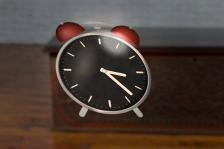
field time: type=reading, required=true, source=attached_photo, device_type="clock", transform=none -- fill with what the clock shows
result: 3:23
